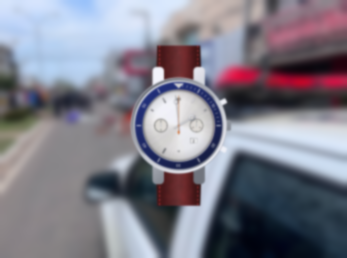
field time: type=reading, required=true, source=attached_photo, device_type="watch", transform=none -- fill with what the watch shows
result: 1:59
